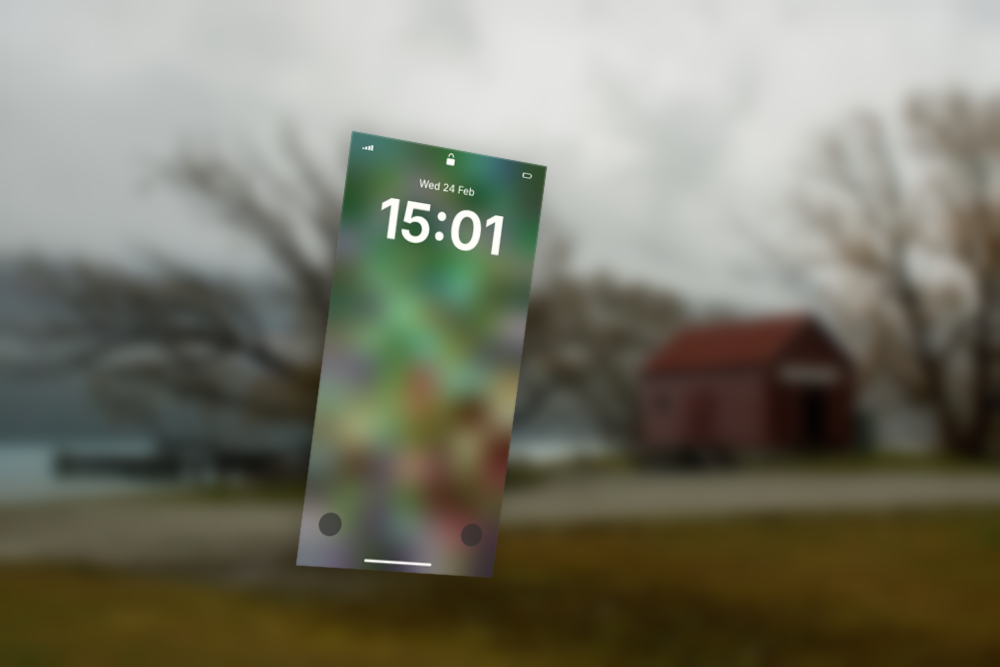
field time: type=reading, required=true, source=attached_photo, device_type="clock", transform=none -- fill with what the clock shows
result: 15:01
